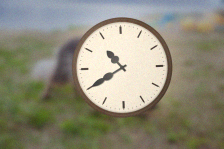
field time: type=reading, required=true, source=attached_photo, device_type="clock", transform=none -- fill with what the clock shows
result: 10:40
